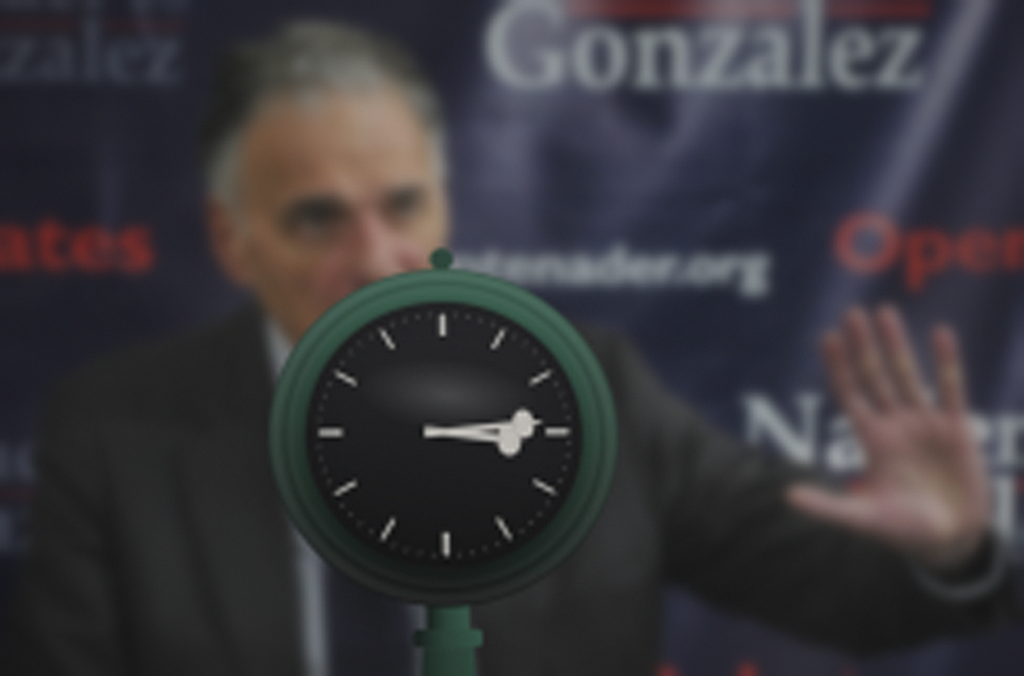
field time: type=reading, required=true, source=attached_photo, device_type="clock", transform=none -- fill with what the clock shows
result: 3:14
